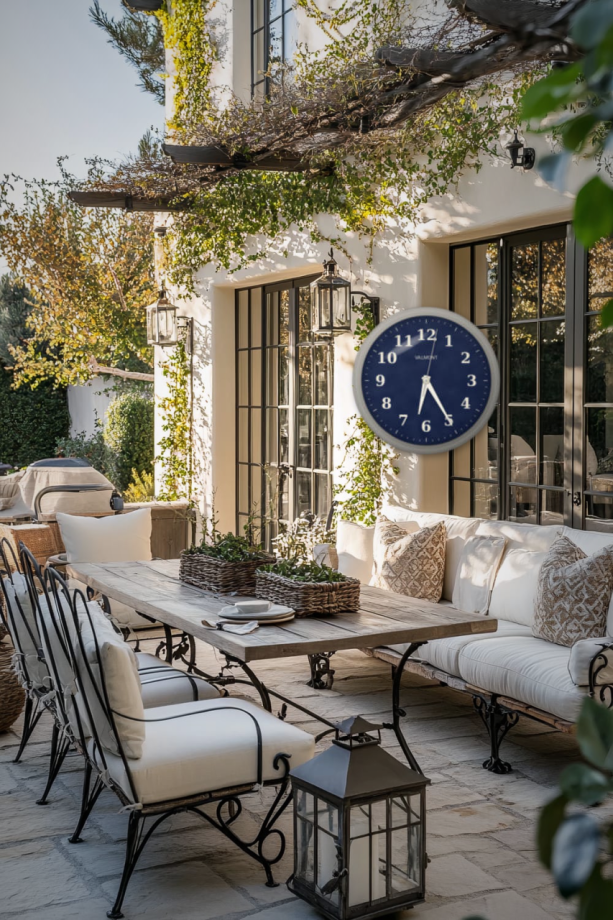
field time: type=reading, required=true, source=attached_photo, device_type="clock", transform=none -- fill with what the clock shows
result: 6:25:02
